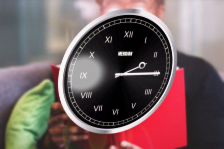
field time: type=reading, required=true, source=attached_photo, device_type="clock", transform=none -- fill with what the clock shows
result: 2:15
